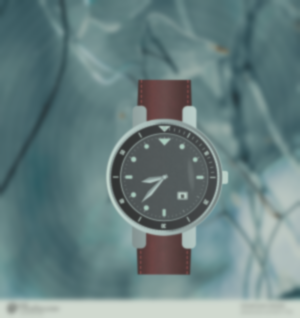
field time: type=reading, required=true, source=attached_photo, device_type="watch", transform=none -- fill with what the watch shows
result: 8:37
